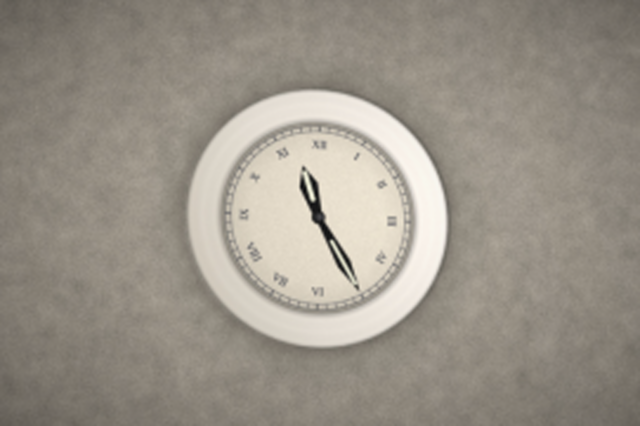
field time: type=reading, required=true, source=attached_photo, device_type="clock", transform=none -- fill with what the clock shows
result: 11:25
